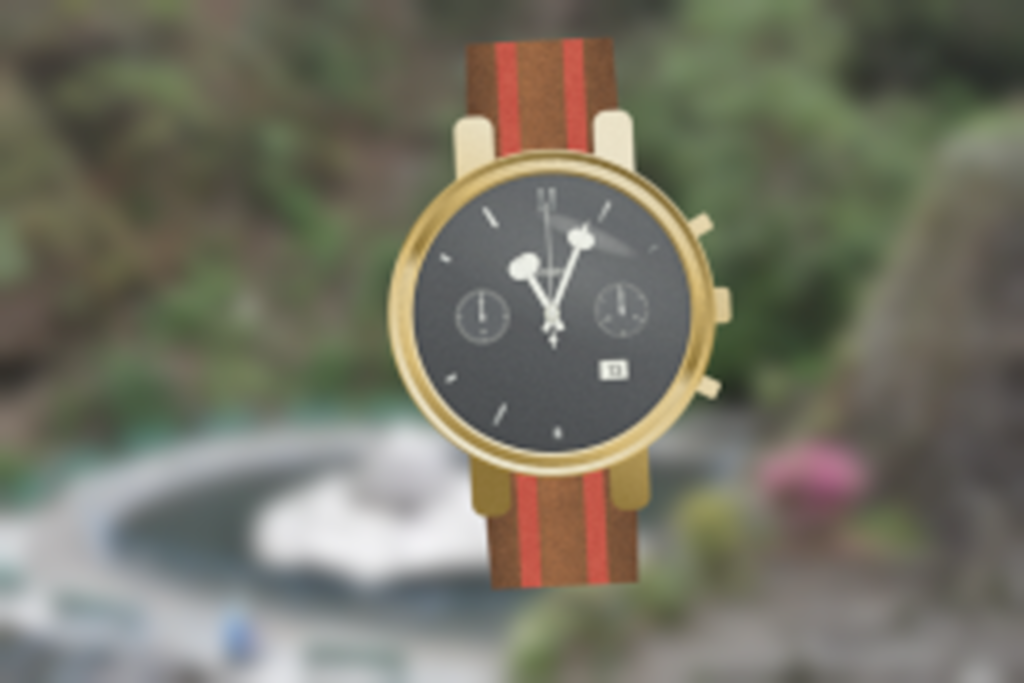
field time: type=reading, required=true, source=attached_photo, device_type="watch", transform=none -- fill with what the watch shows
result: 11:04
